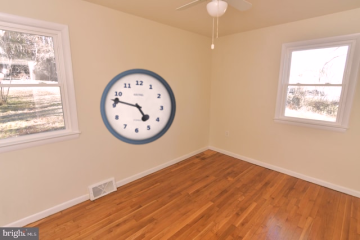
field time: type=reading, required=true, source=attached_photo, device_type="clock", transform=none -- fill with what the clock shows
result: 4:47
